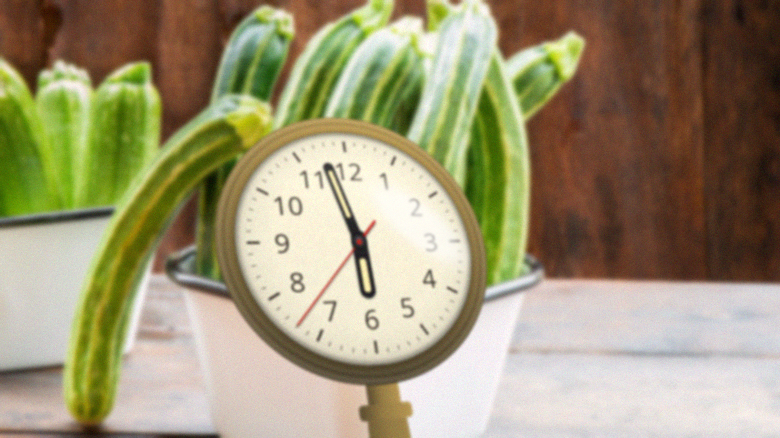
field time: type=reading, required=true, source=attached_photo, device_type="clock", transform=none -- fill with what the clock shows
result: 5:57:37
